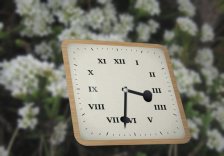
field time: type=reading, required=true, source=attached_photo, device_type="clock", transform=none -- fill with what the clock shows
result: 3:32
